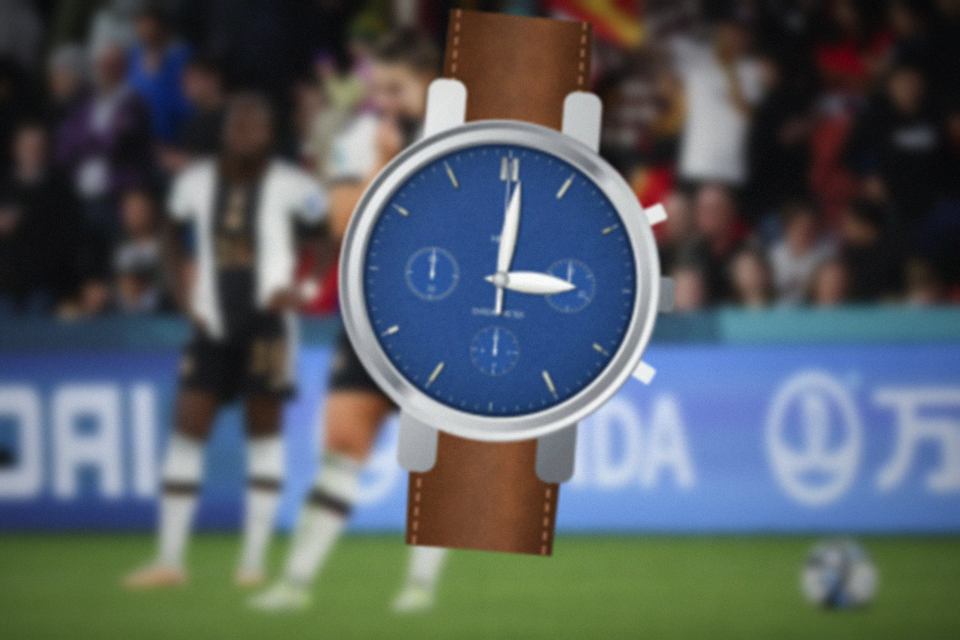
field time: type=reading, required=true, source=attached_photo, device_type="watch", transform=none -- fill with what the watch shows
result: 3:01
